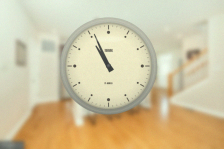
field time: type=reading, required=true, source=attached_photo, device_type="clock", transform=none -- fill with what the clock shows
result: 10:56
